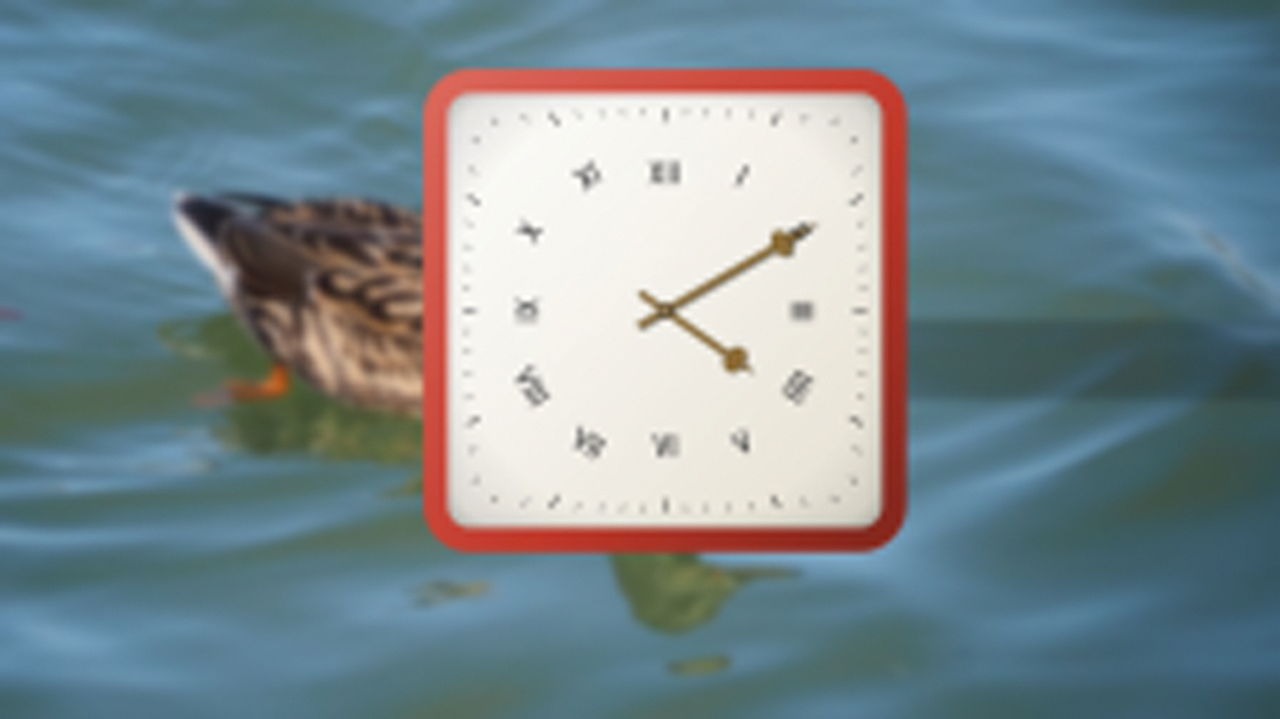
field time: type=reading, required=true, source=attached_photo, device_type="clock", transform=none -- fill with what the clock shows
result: 4:10
